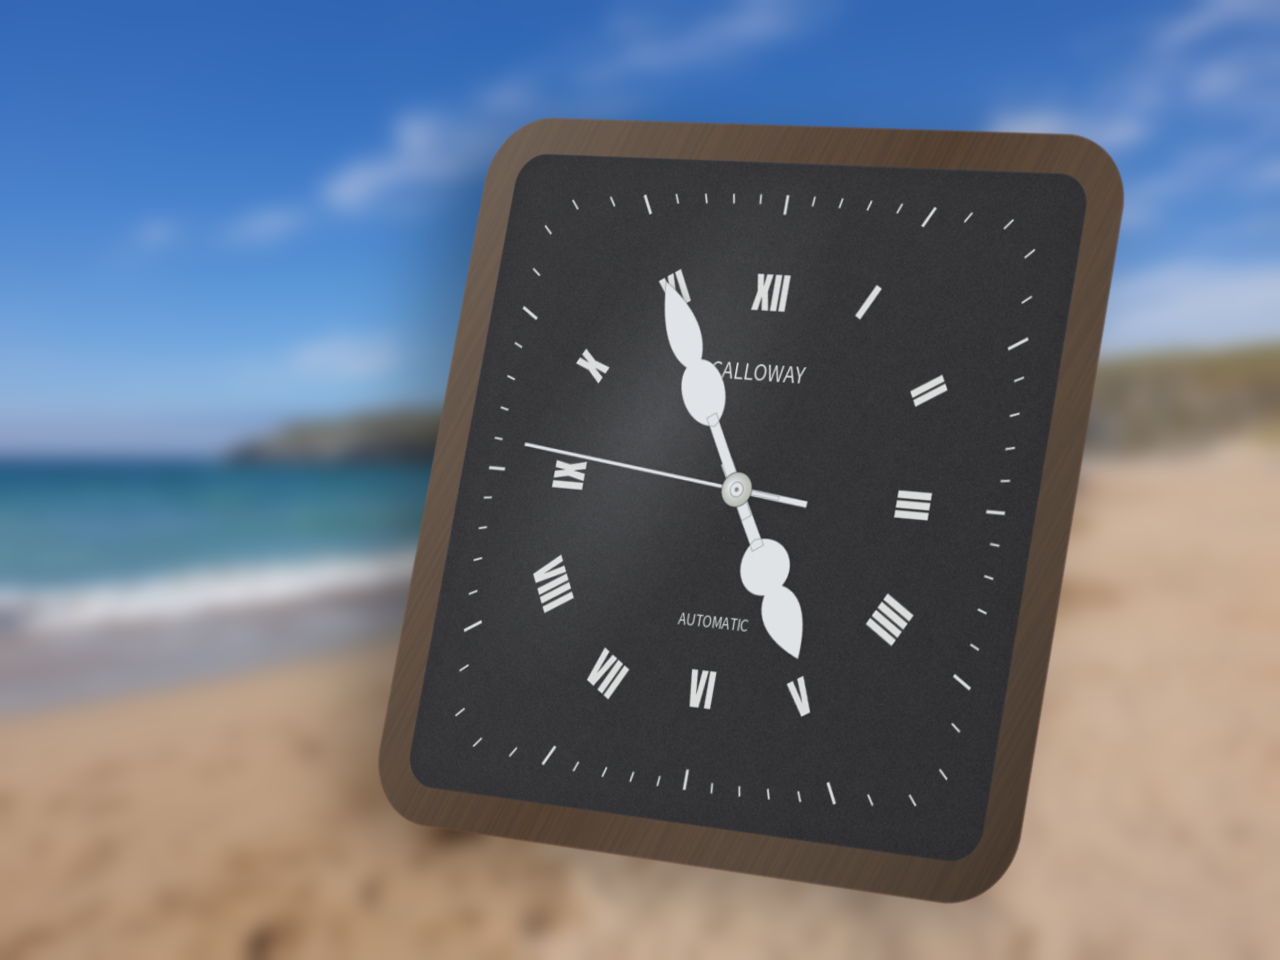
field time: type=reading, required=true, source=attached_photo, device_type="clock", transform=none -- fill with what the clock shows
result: 4:54:46
